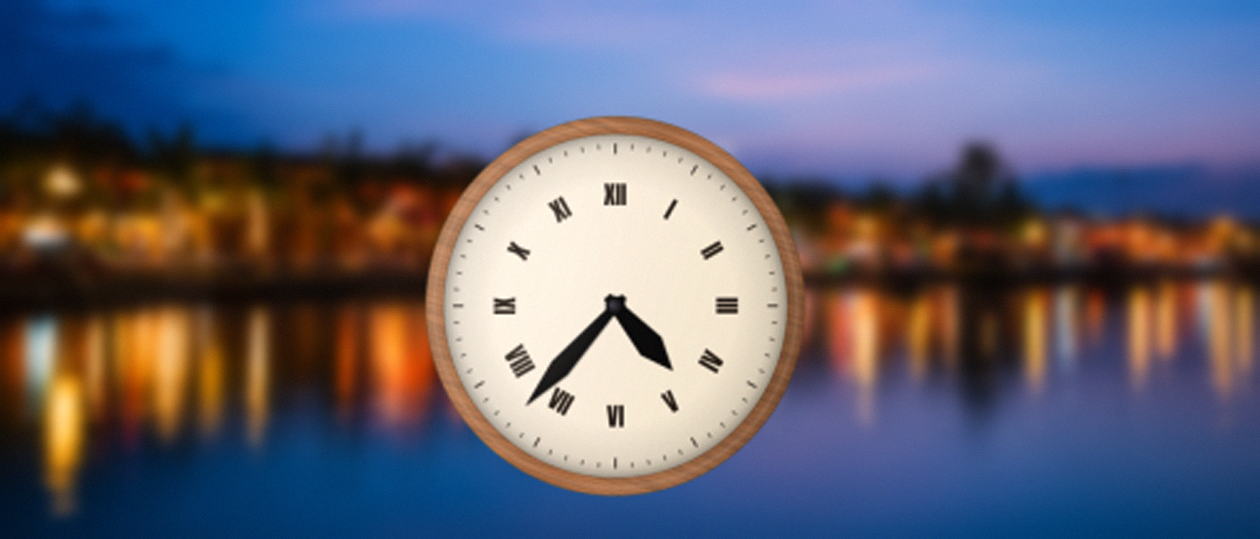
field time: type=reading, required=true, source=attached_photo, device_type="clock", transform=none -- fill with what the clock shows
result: 4:37
